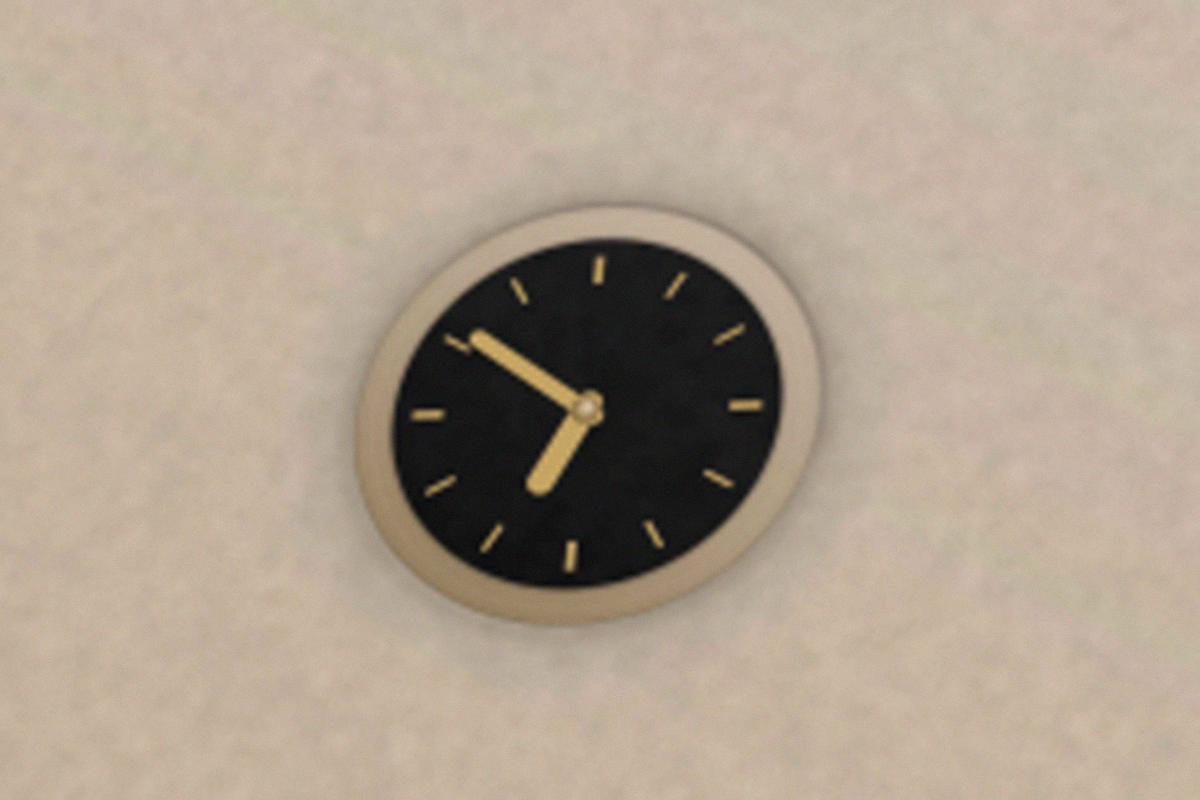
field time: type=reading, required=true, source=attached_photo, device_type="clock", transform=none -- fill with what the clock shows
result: 6:51
